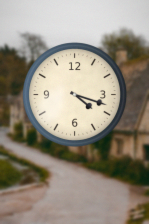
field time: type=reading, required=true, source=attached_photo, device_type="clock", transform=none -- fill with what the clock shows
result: 4:18
